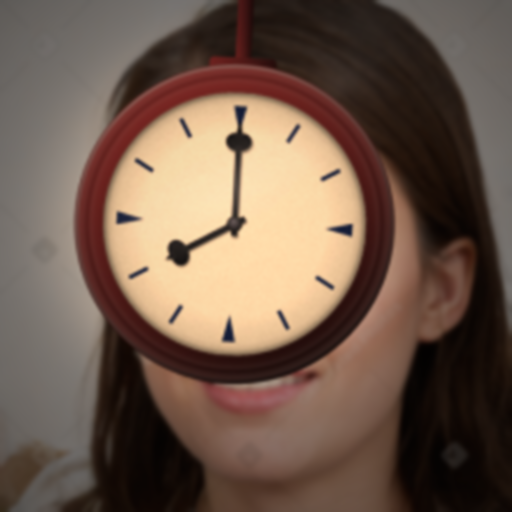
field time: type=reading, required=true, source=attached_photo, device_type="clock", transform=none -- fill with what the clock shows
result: 8:00
